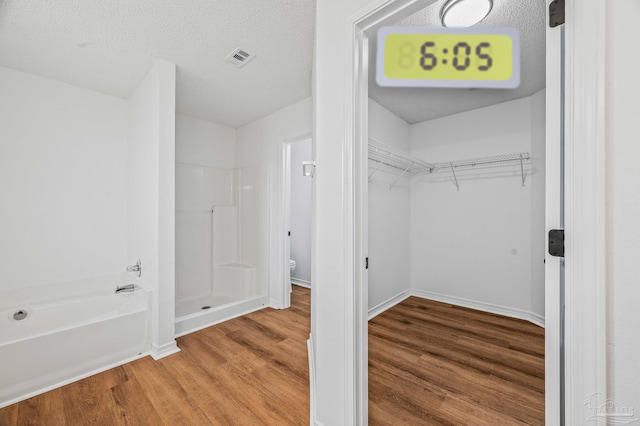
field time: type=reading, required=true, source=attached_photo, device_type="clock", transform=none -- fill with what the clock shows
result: 6:05
